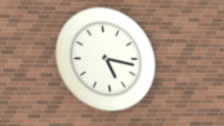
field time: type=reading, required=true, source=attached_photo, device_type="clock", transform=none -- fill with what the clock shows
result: 5:17
